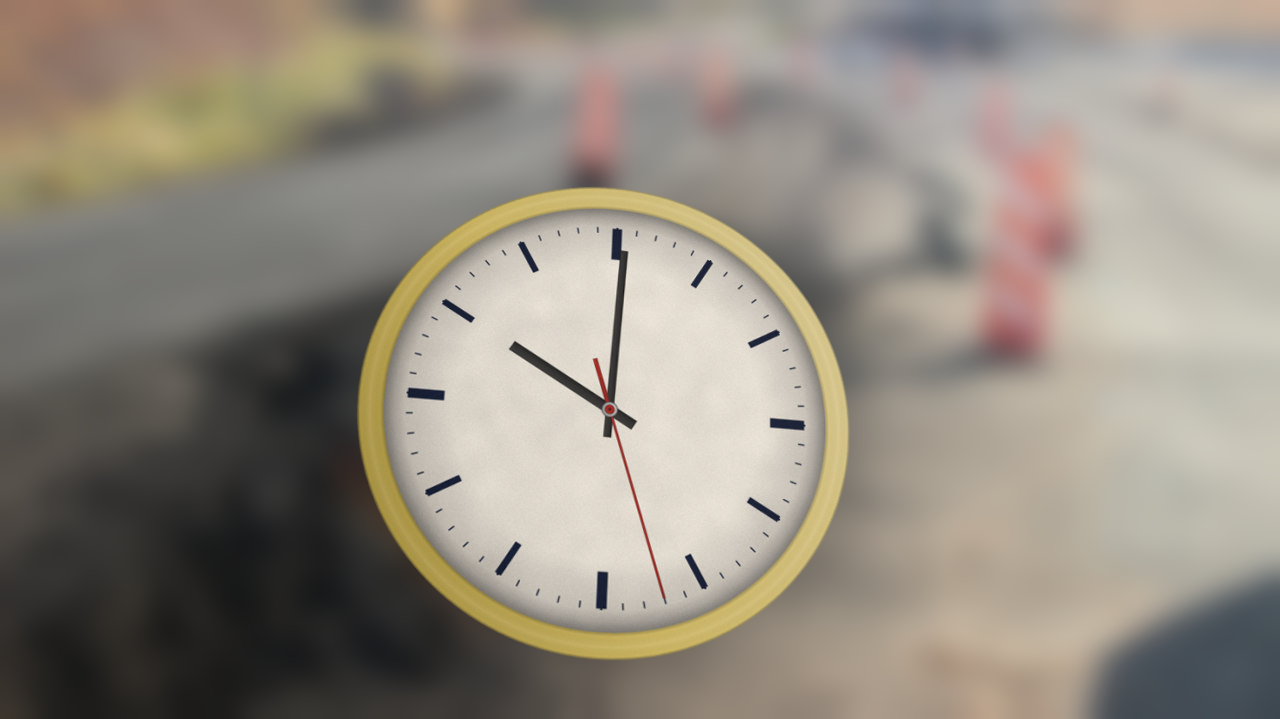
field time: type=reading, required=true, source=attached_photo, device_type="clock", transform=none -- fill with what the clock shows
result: 10:00:27
